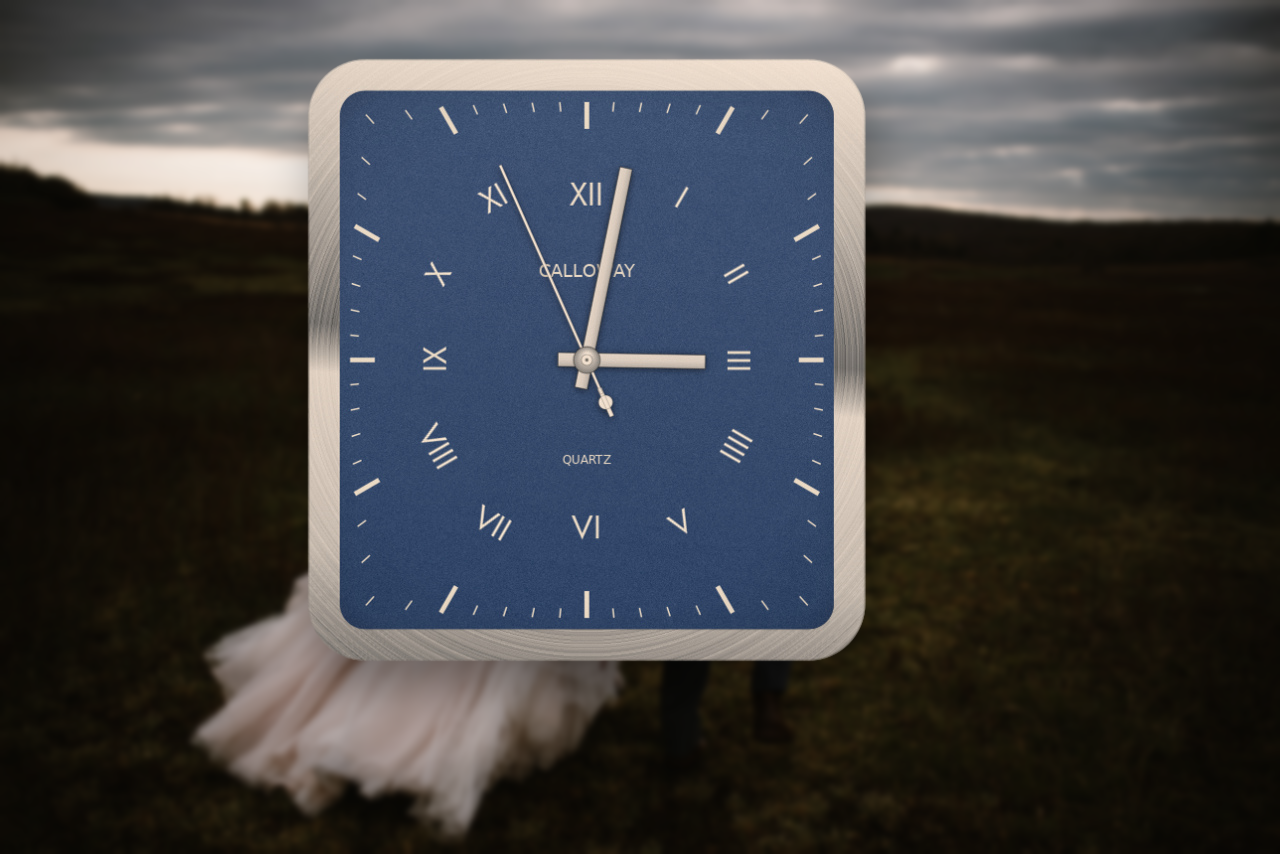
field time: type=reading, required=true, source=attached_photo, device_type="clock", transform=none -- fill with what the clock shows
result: 3:01:56
